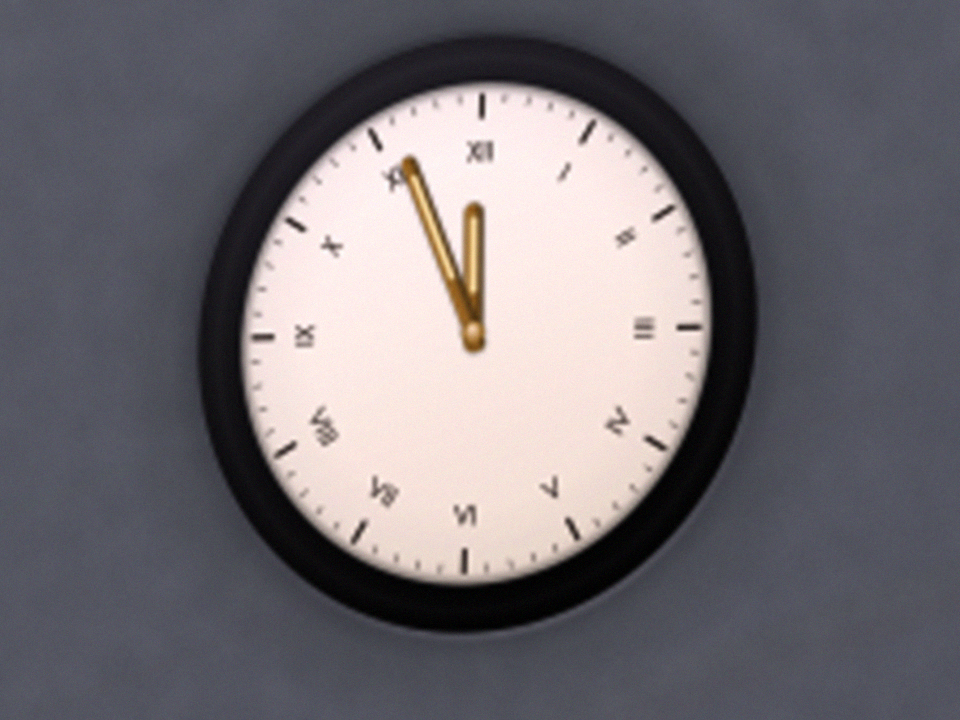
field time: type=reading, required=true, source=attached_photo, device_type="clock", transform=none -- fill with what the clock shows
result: 11:56
